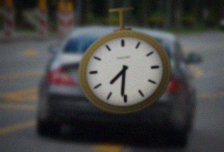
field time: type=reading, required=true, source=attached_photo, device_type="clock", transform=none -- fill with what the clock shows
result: 7:31
